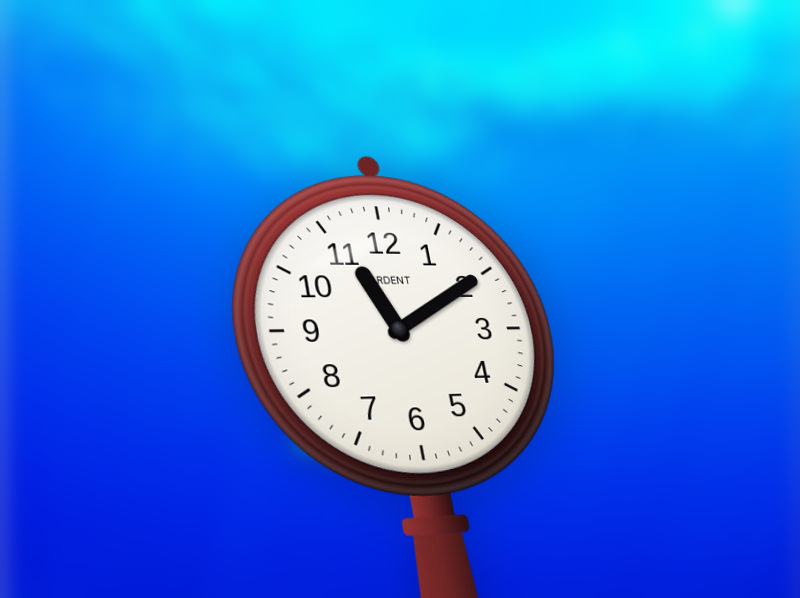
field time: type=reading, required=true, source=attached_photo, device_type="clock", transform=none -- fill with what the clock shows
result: 11:10
